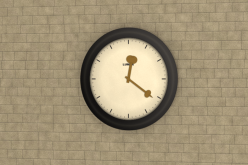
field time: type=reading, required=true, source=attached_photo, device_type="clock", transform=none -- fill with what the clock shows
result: 12:21
